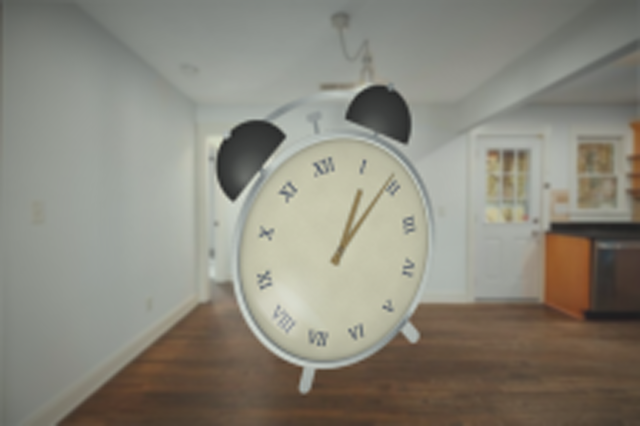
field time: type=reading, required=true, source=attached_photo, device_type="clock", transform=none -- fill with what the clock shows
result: 1:09
